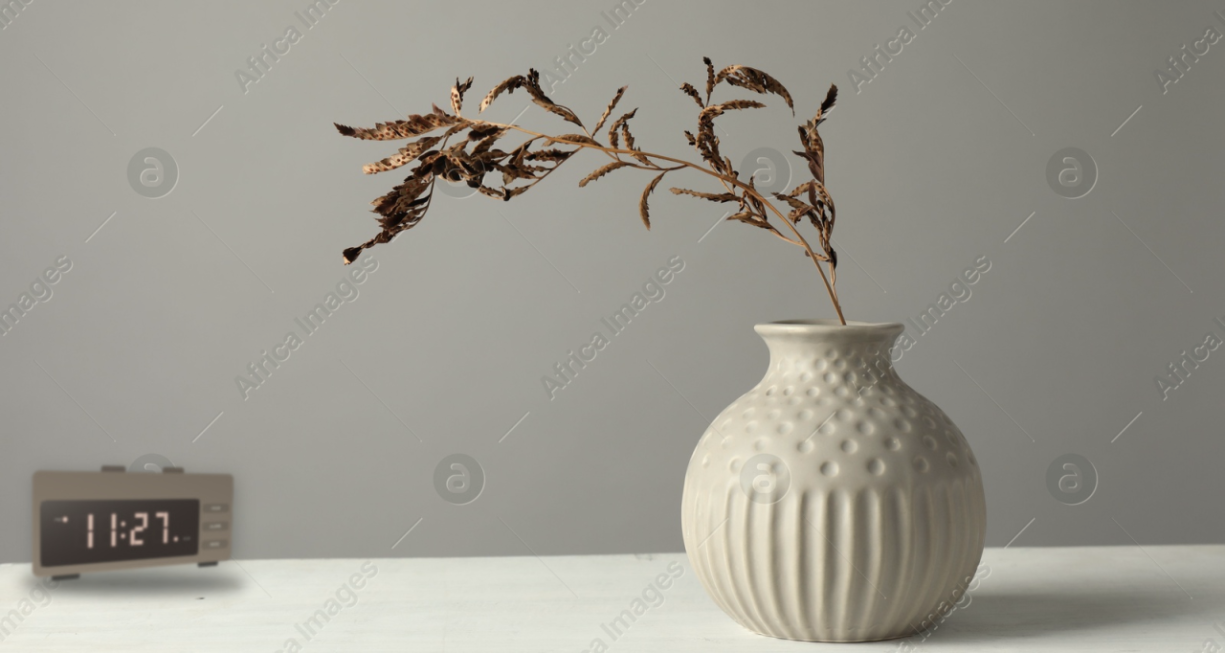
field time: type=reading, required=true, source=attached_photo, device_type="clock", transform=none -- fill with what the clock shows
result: 11:27
